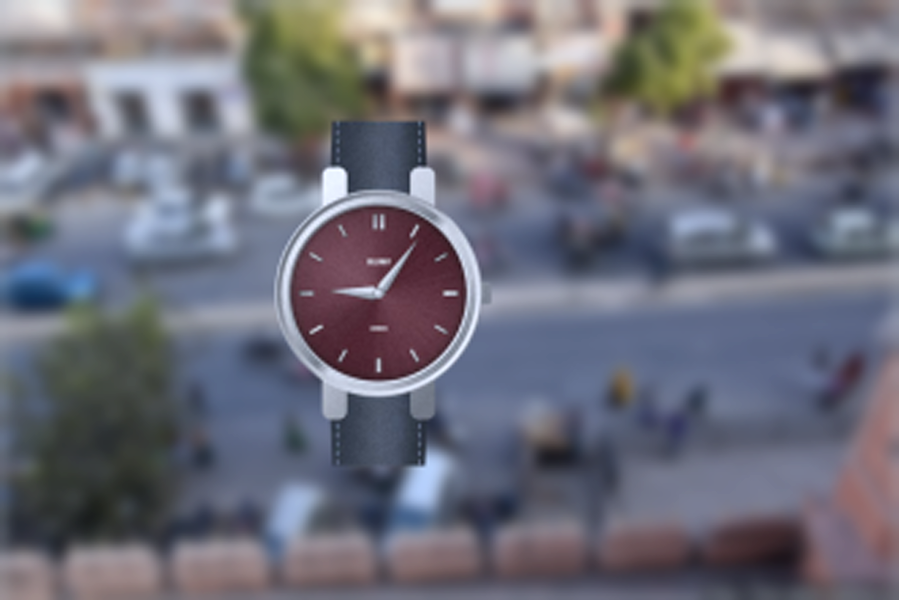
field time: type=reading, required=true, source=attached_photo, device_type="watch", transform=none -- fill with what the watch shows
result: 9:06
